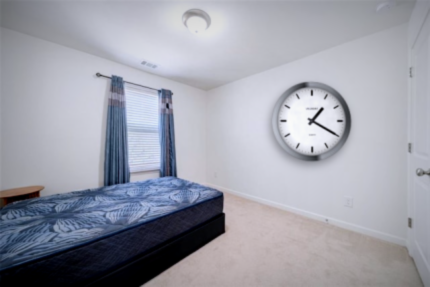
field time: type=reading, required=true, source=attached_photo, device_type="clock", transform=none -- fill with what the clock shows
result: 1:20
